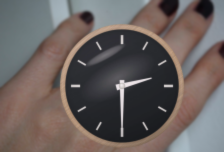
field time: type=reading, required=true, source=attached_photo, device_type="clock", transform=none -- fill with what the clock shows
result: 2:30
